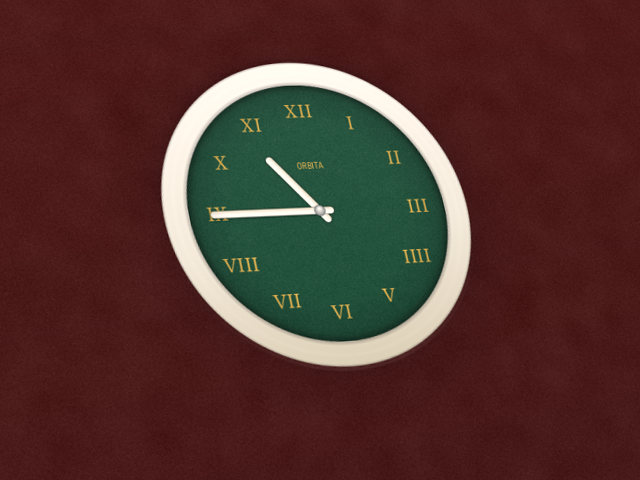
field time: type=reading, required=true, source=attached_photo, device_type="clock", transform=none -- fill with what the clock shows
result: 10:45
